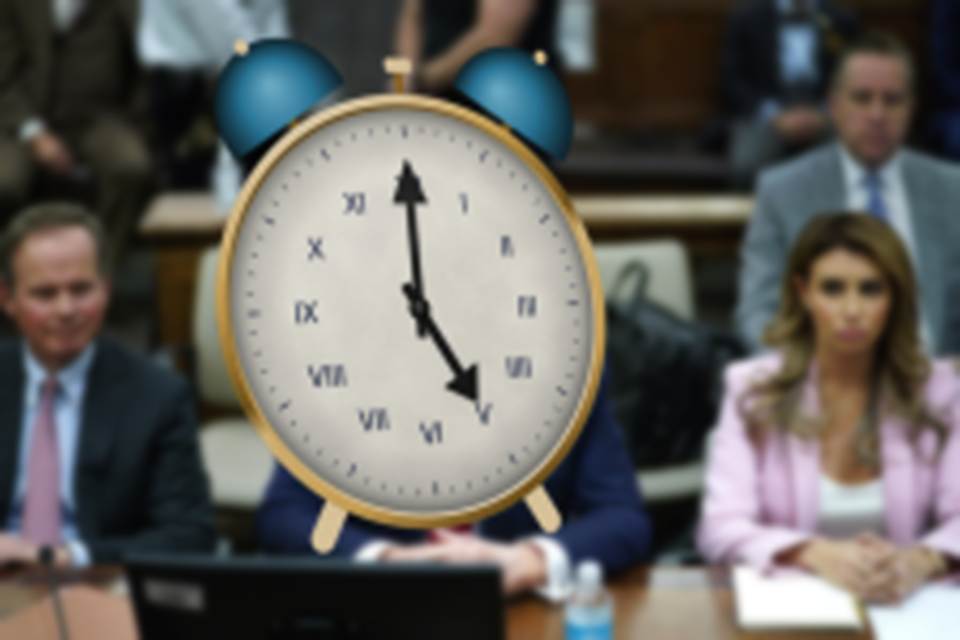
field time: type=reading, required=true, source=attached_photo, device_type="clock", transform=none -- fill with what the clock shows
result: 5:00
